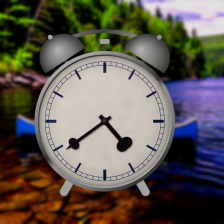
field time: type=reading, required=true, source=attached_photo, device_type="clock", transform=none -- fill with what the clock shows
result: 4:39
